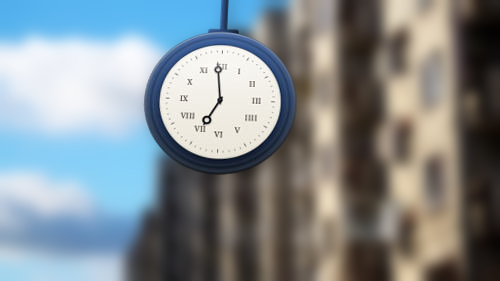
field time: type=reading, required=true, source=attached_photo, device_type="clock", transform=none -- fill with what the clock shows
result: 6:59
